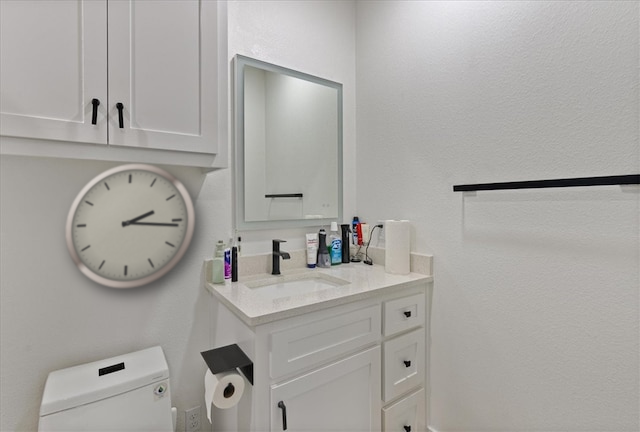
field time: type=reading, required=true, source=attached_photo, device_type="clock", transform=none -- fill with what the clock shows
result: 2:16
